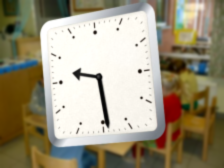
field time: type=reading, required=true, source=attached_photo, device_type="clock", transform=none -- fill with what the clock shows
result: 9:29
